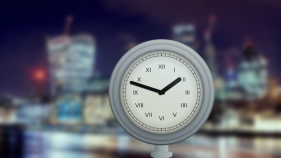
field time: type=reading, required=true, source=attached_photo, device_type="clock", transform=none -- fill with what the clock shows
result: 1:48
